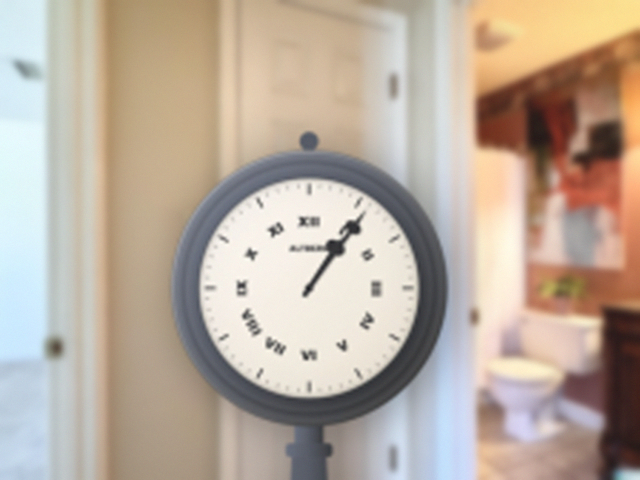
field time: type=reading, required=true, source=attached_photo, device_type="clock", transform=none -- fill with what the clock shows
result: 1:06
